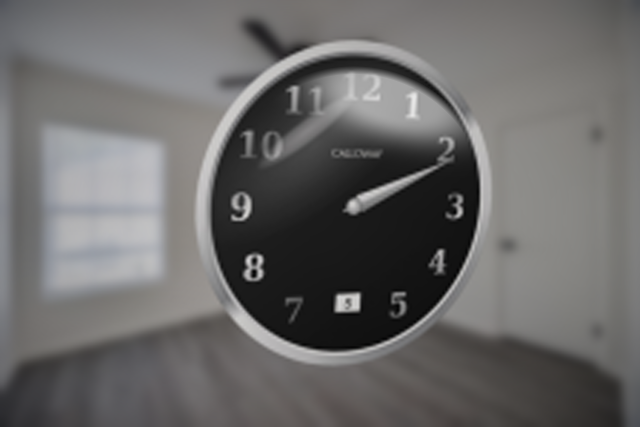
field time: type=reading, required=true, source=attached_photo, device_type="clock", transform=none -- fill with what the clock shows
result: 2:11
